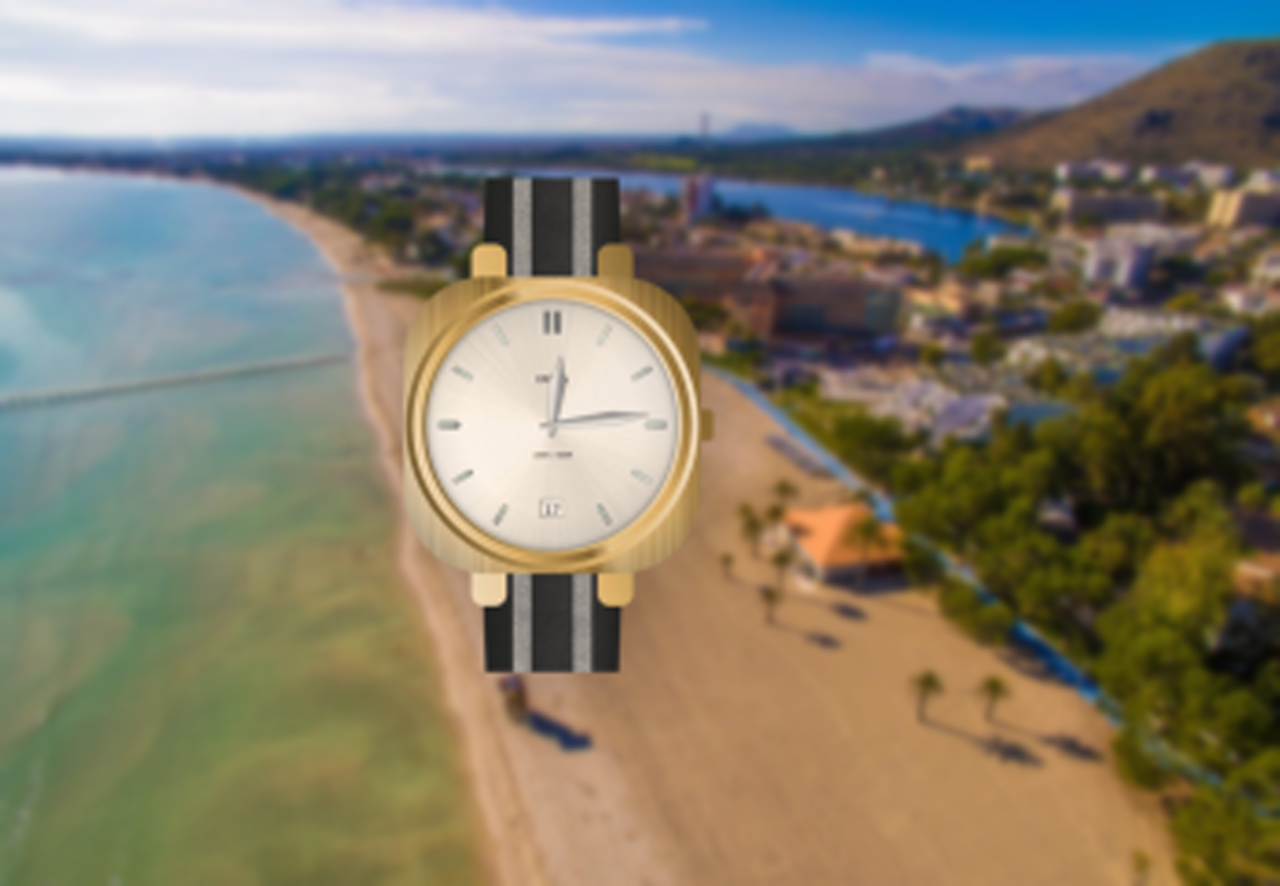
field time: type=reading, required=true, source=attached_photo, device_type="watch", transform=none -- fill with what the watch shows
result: 12:14
